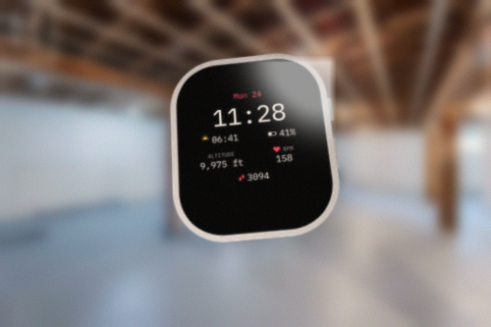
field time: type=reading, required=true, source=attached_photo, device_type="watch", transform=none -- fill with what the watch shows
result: 11:28
